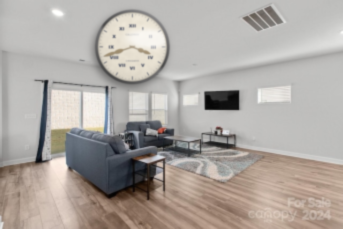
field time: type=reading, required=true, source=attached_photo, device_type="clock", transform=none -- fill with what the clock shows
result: 3:42
